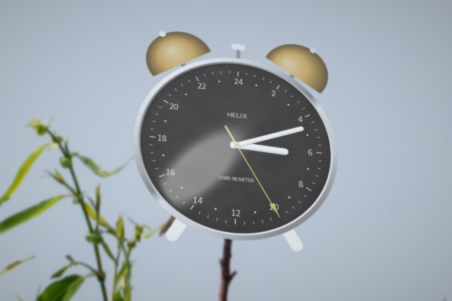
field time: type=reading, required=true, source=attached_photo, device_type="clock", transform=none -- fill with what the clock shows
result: 6:11:25
